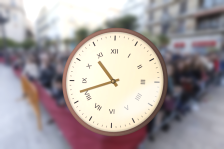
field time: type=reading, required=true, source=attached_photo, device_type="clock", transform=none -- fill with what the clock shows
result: 10:42
